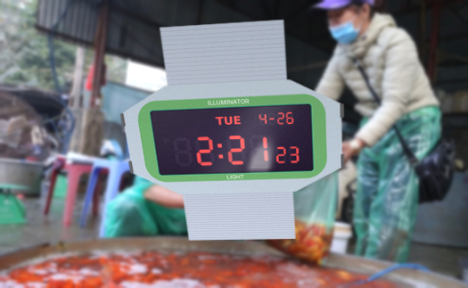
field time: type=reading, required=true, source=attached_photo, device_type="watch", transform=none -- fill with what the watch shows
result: 2:21:23
